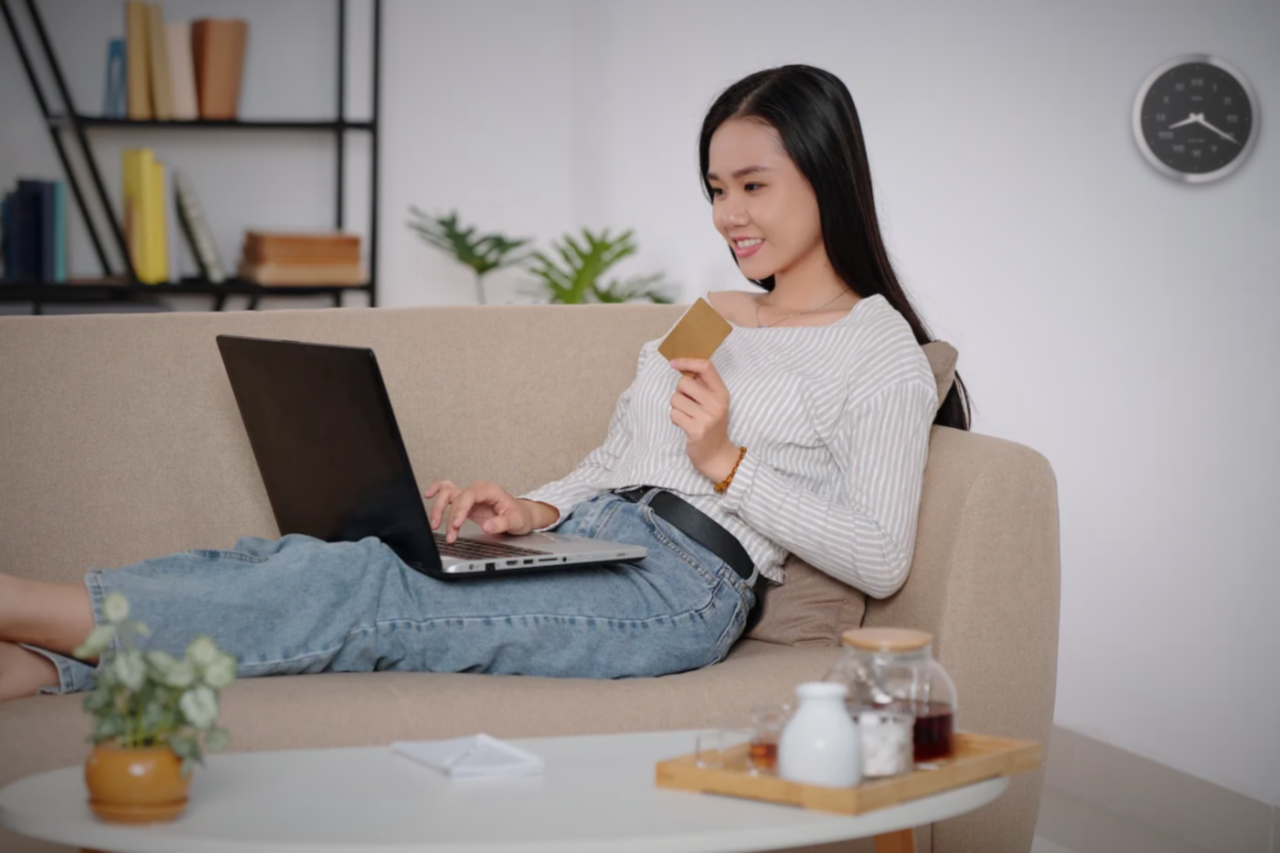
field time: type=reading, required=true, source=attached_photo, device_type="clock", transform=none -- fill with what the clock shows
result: 8:20
